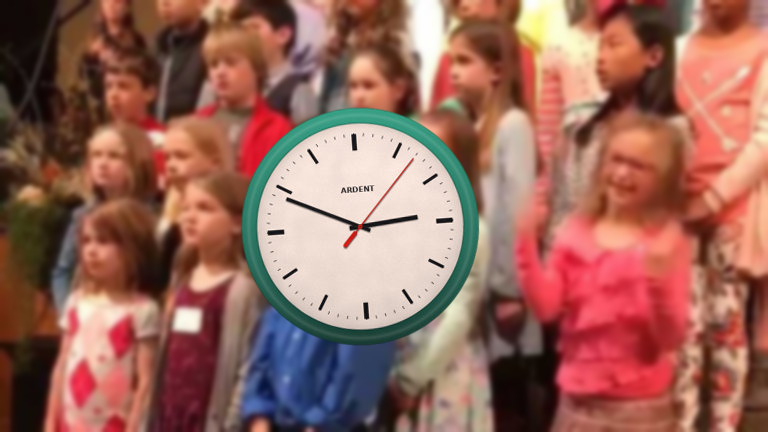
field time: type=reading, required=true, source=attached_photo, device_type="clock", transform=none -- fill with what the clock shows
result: 2:49:07
